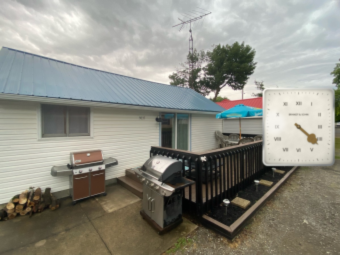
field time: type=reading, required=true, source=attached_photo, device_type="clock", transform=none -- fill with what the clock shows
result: 4:22
